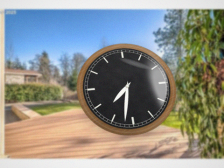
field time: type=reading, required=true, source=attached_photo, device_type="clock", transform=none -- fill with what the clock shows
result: 7:32
